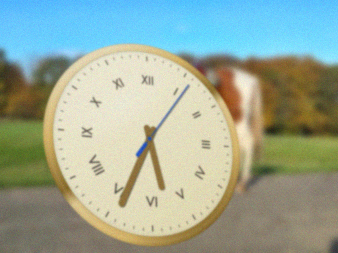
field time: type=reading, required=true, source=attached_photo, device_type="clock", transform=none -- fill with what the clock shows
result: 5:34:06
